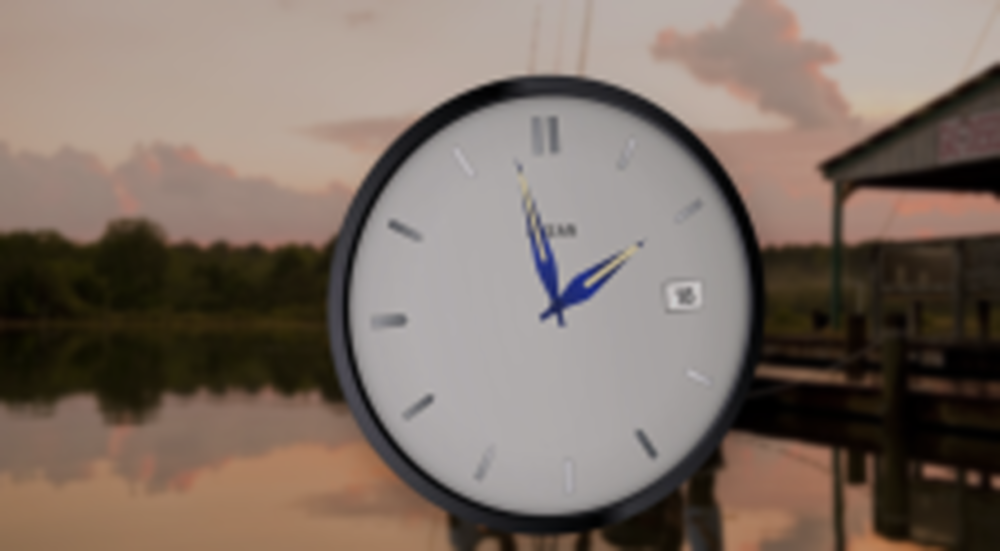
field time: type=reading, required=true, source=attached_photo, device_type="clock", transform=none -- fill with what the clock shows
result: 1:58
